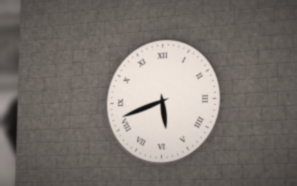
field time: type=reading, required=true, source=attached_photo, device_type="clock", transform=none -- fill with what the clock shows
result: 5:42
